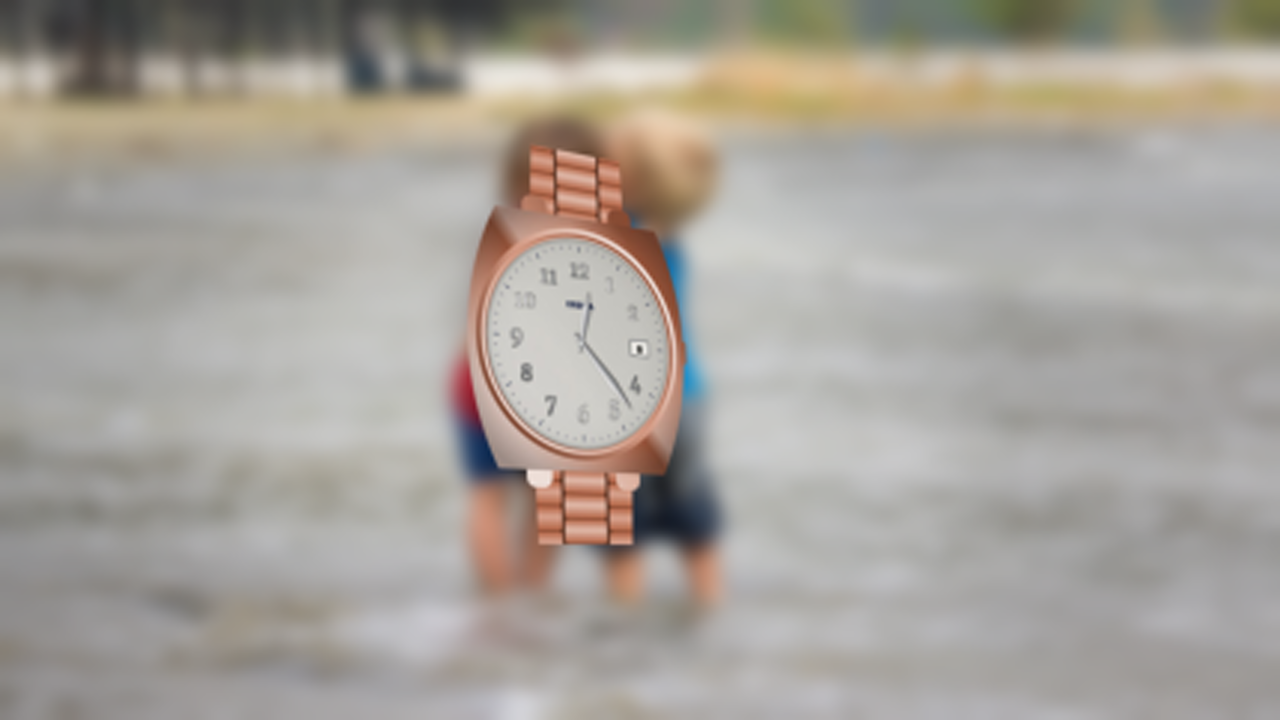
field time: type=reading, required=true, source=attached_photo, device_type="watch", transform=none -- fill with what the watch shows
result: 12:23
